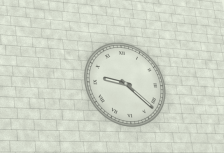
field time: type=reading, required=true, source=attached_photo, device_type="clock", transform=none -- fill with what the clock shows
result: 9:22
